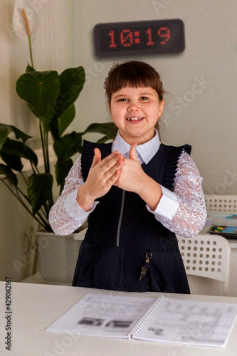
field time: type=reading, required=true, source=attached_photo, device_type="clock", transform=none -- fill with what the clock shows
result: 10:19
